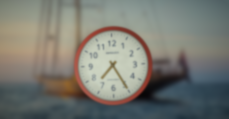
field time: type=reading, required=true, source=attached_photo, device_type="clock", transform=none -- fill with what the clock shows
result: 7:25
